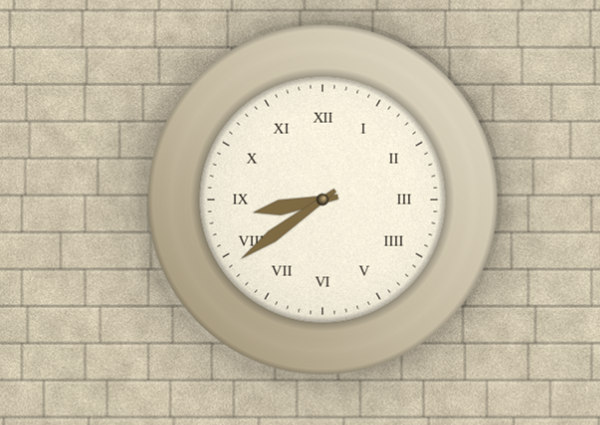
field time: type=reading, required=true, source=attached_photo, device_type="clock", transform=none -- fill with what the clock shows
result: 8:39
